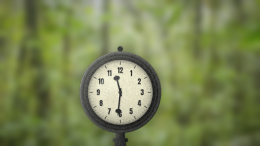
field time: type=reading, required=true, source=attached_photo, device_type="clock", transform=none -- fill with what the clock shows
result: 11:31
